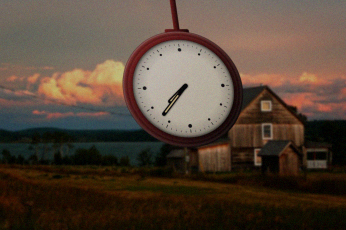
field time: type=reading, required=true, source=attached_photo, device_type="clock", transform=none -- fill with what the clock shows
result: 7:37
